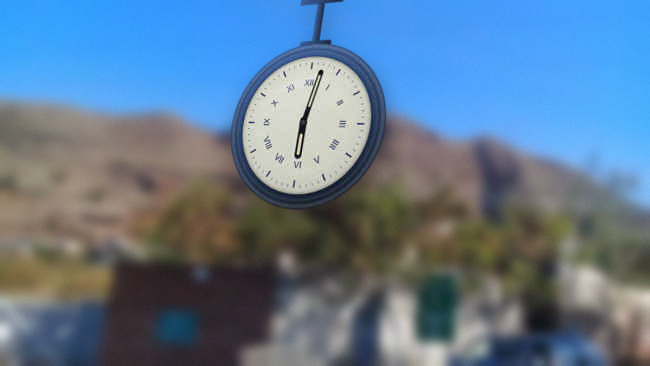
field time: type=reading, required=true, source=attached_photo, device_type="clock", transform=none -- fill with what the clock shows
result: 6:02
